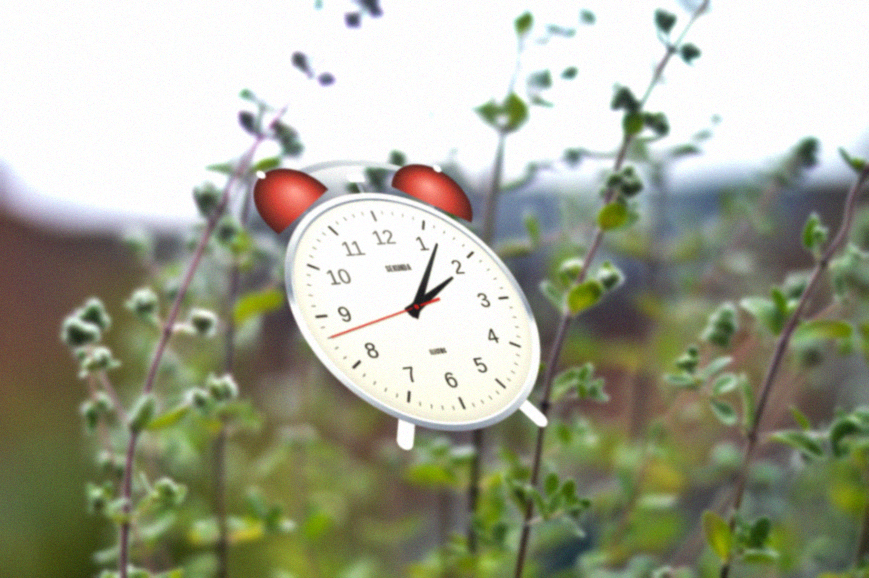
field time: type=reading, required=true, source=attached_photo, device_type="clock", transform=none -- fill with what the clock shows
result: 2:06:43
